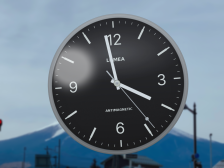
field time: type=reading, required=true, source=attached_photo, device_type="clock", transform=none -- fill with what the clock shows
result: 3:58:24
